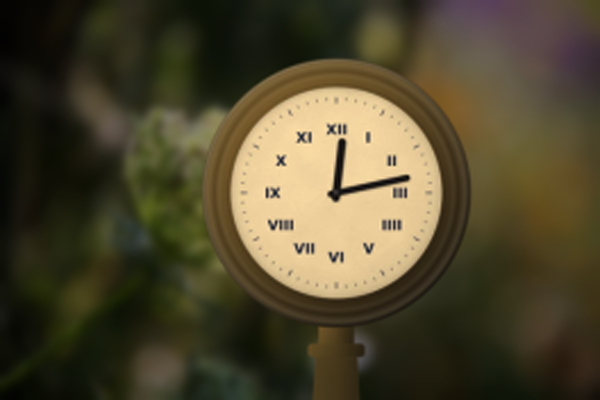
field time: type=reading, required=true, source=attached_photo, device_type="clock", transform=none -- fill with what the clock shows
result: 12:13
